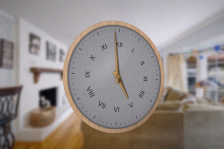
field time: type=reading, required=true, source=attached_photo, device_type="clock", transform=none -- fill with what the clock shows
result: 4:59
